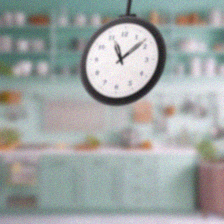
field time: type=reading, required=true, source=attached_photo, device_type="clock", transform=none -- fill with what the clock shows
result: 11:08
